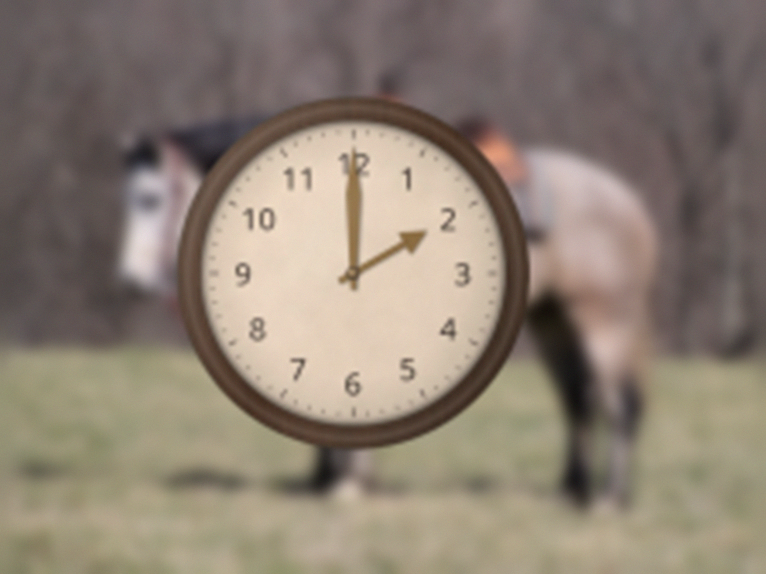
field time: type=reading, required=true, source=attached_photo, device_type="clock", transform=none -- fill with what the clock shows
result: 2:00
